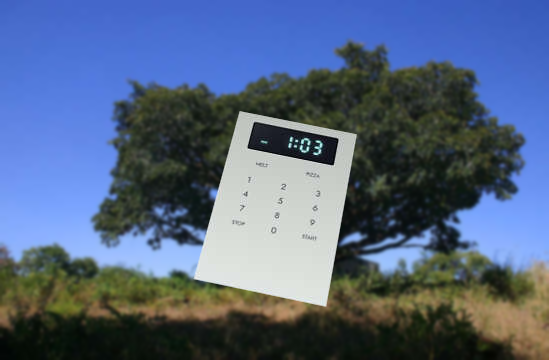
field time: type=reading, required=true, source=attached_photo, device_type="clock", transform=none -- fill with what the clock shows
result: 1:03
